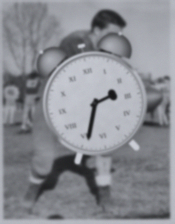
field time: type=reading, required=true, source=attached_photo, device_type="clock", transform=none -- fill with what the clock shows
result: 2:34
